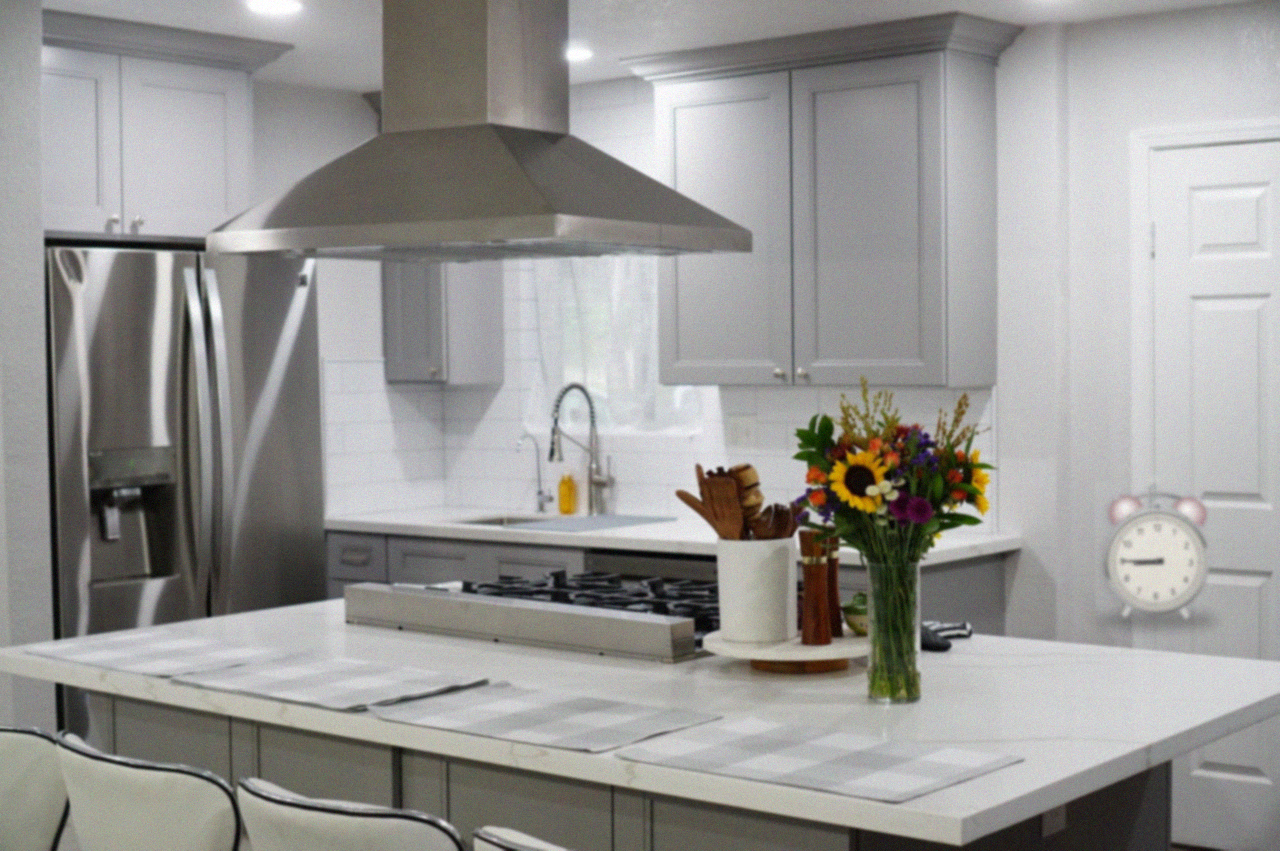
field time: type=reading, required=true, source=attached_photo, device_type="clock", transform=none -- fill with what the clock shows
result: 8:45
